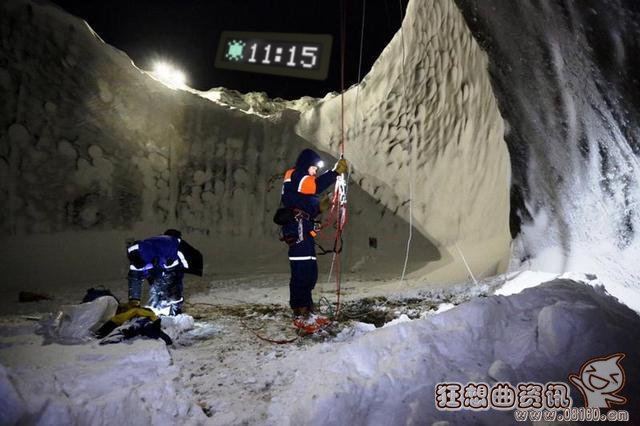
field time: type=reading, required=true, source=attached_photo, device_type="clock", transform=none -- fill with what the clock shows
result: 11:15
